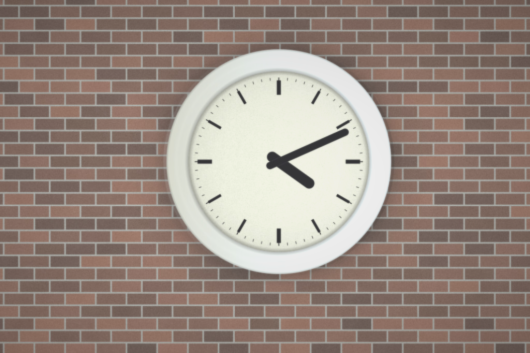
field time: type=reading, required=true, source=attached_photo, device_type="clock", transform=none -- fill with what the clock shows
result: 4:11
